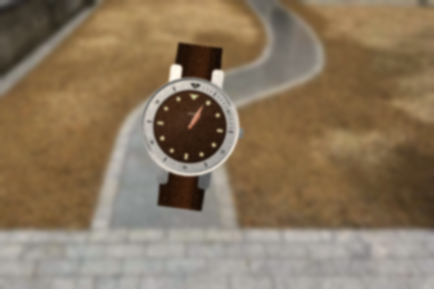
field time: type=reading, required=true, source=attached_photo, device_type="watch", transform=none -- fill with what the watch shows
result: 1:04
